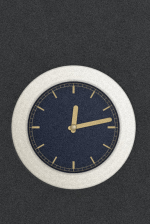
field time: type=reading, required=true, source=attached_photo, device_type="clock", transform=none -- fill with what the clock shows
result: 12:13
